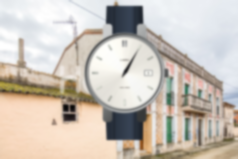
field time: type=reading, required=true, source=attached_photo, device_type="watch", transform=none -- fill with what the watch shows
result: 1:05
